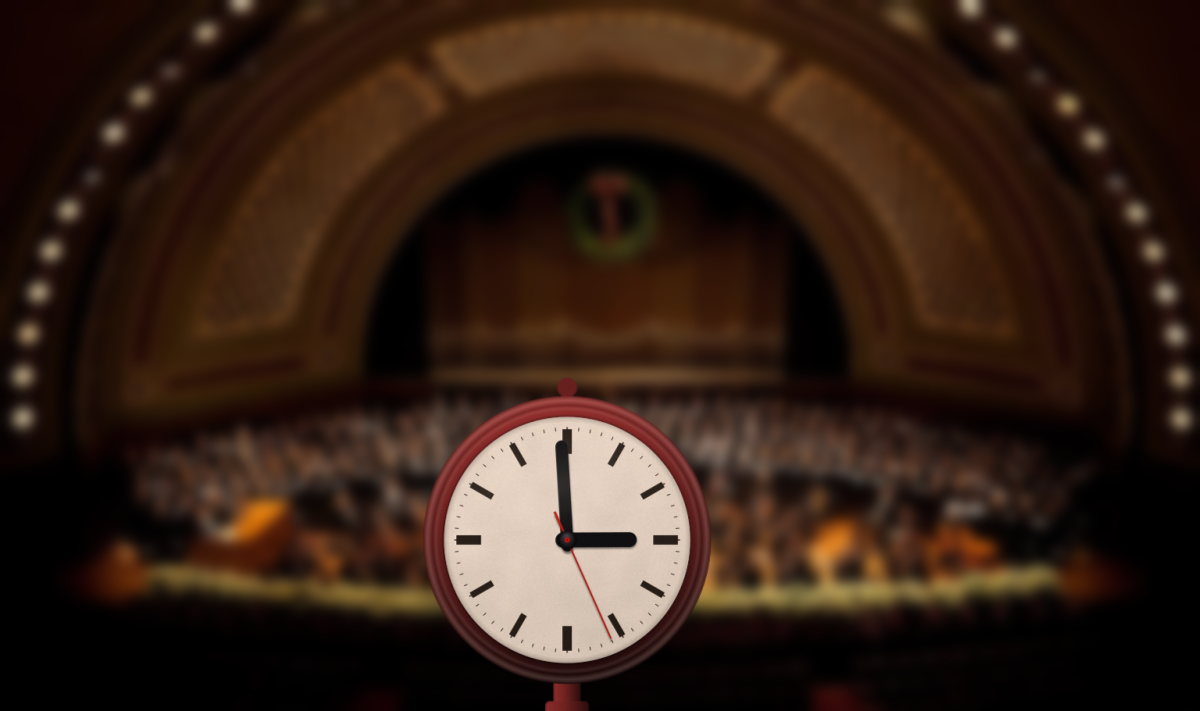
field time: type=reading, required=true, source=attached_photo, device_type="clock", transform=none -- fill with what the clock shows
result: 2:59:26
